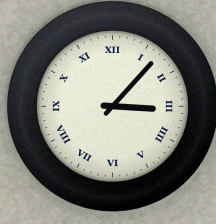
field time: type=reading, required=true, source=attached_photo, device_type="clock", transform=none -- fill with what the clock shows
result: 3:07
